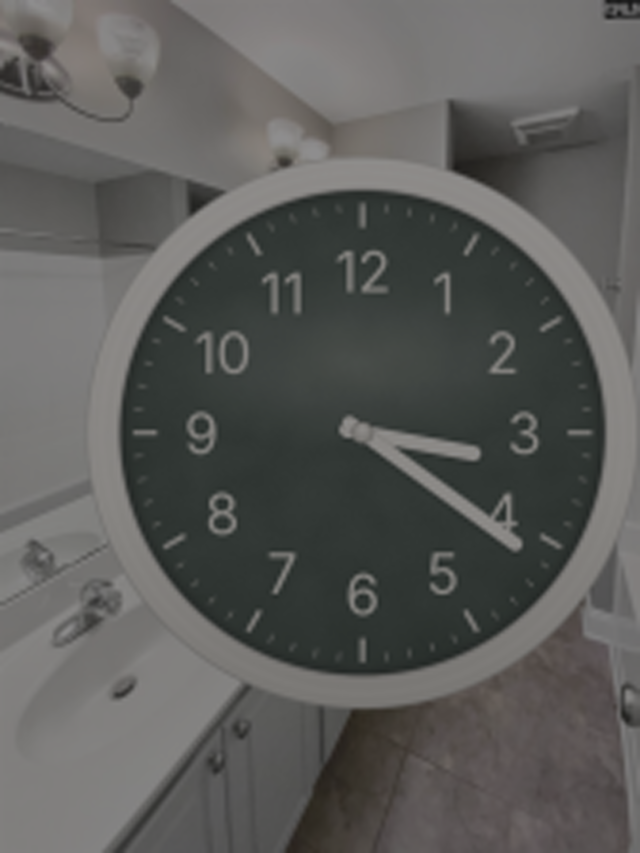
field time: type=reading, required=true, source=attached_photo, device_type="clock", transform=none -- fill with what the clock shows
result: 3:21
